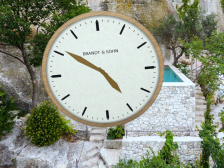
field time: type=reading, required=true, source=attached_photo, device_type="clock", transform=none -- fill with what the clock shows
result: 4:51
